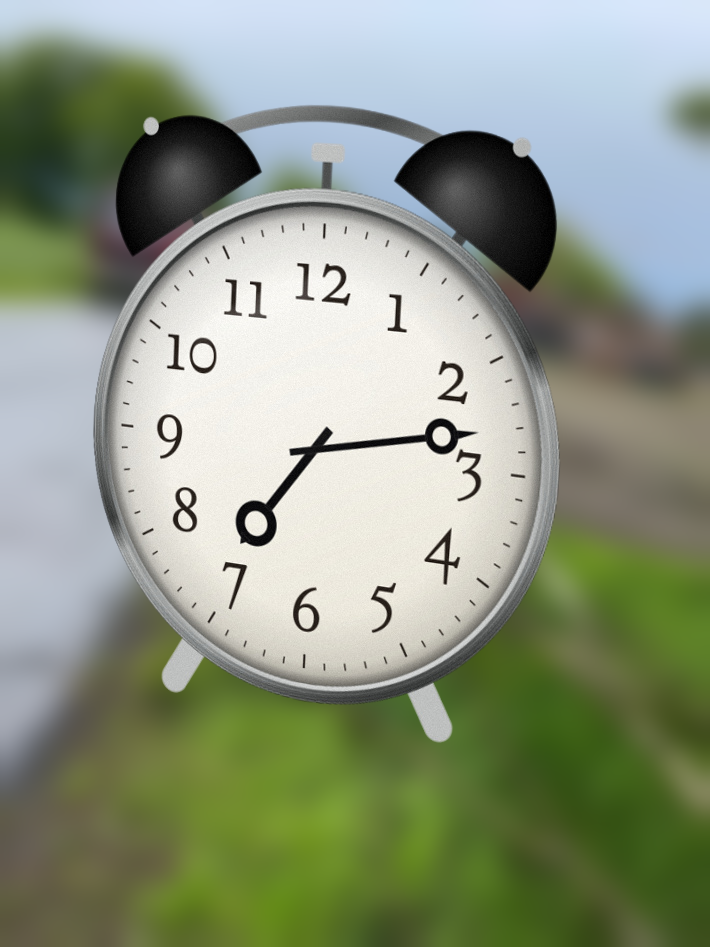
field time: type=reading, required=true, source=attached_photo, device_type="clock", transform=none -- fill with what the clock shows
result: 7:13
